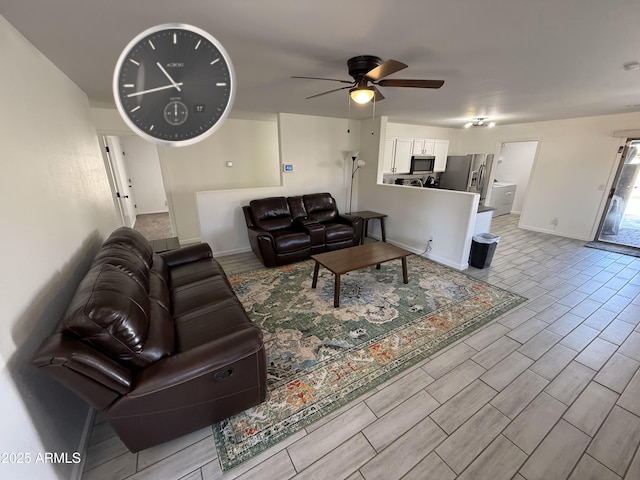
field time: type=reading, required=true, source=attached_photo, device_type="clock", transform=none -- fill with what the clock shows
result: 10:43
